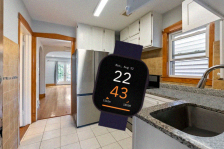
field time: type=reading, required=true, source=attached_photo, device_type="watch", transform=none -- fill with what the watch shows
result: 22:43
